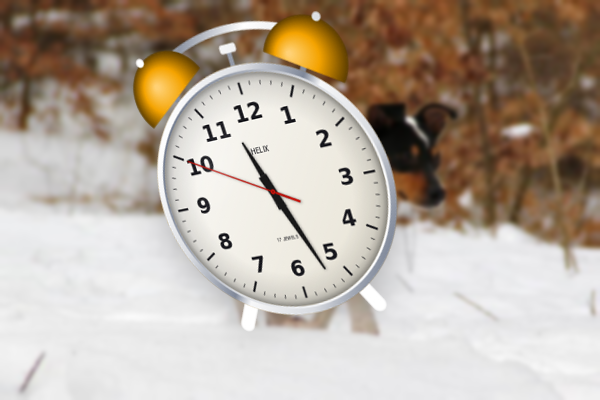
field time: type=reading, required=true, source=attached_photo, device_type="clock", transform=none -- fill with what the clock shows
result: 11:26:50
